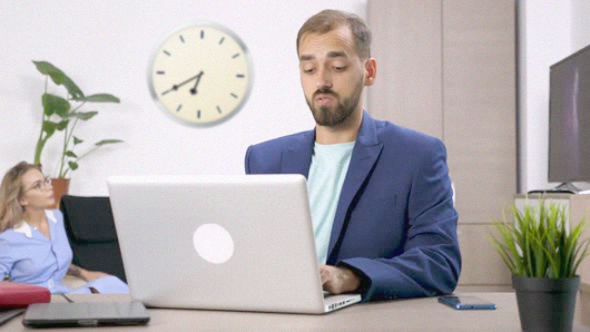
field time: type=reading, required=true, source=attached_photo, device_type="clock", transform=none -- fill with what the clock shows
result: 6:40
